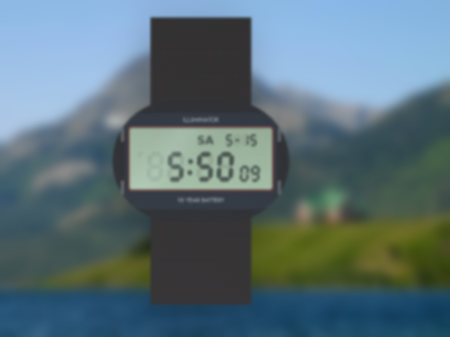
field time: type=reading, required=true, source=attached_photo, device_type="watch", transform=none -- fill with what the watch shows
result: 5:50:09
